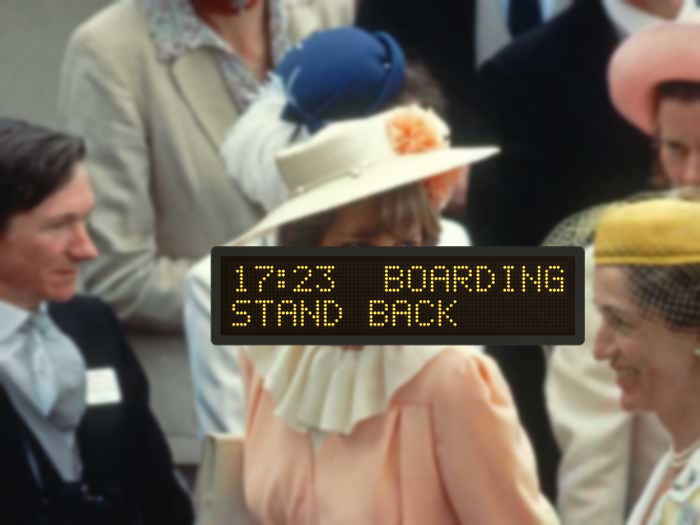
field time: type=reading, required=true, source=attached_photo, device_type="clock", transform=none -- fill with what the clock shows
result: 17:23
